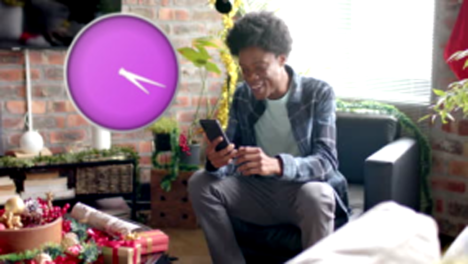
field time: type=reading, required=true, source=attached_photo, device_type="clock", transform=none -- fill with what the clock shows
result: 4:18
